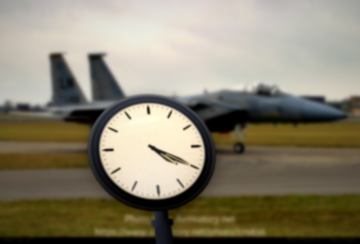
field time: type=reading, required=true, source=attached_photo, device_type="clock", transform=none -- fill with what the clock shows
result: 4:20
